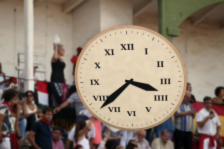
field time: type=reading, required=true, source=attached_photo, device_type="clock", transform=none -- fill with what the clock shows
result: 3:38
